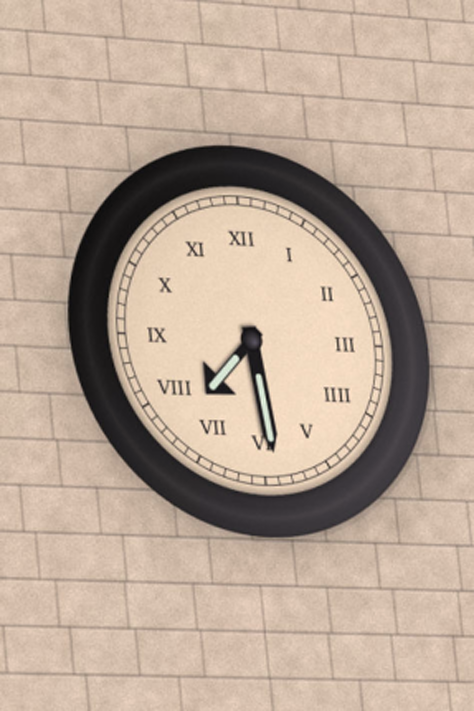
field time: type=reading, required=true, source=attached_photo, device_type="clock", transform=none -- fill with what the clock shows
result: 7:29
